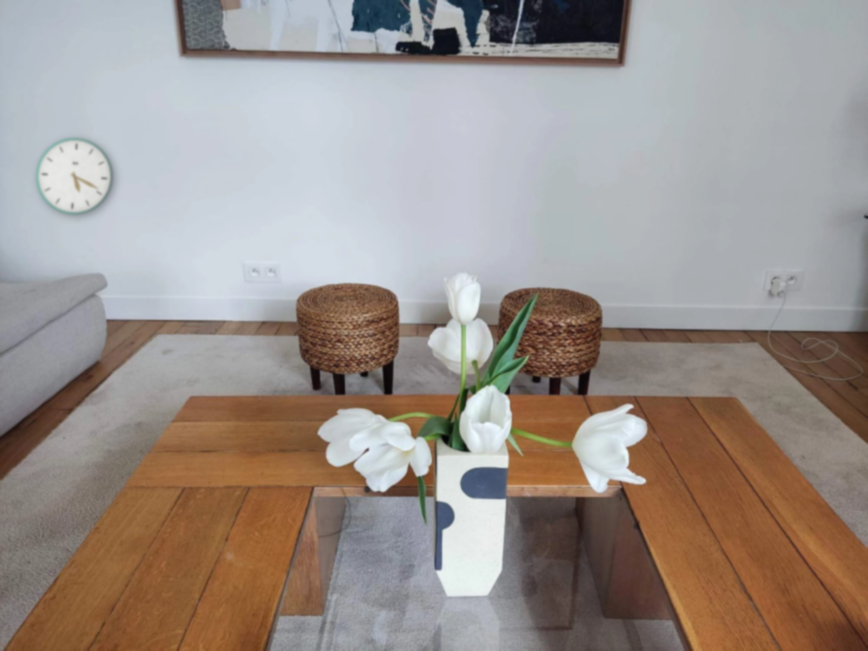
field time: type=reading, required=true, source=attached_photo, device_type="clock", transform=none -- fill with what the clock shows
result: 5:19
